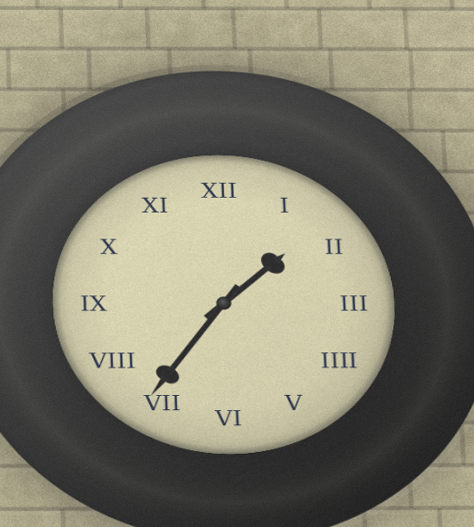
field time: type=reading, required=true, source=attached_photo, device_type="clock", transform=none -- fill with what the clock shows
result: 1:36
